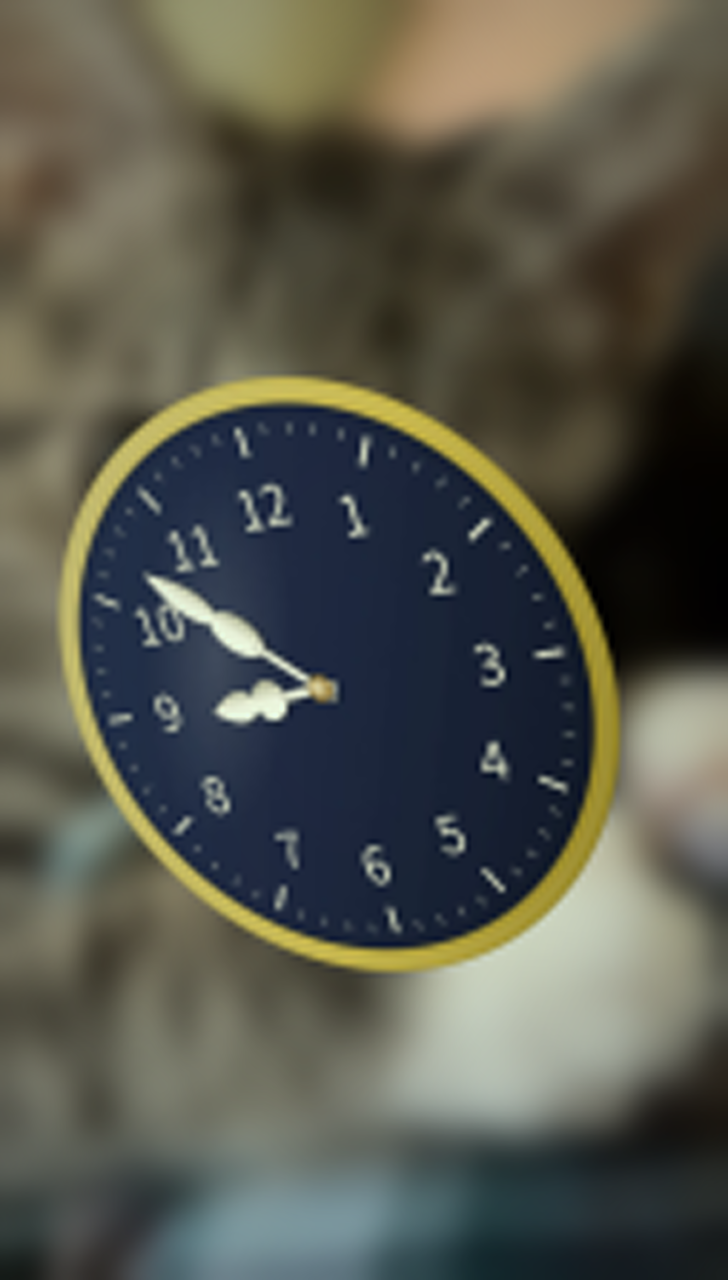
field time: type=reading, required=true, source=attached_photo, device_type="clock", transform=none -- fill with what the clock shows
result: 8:52
